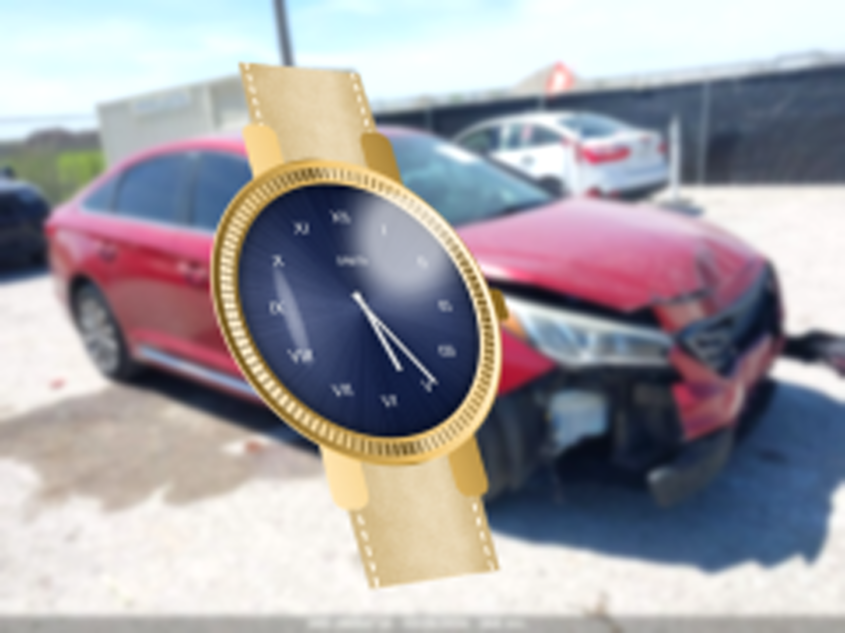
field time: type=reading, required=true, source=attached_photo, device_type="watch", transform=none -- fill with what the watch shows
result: 5:24
